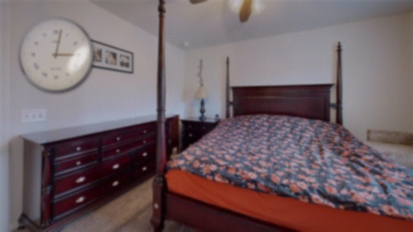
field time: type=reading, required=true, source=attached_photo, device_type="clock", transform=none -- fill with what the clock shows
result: 3:02
